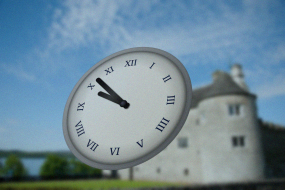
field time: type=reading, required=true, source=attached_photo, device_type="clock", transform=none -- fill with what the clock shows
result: 9:52
